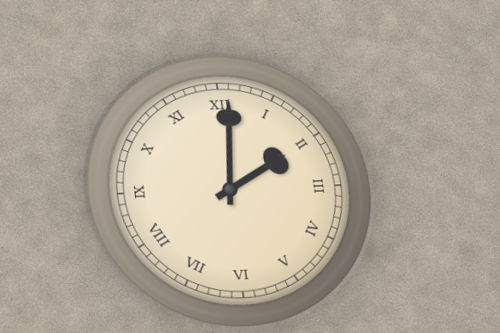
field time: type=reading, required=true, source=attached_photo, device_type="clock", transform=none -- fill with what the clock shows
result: 2:01
